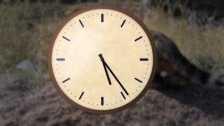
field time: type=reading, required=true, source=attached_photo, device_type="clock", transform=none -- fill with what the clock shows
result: 5:24
